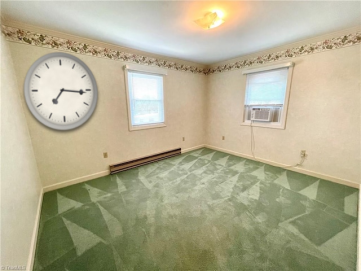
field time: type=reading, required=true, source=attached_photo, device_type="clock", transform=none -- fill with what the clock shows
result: 7:16
